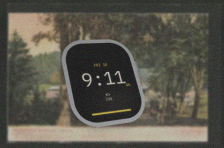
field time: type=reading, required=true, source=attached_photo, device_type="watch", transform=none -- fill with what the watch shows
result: 9:11
